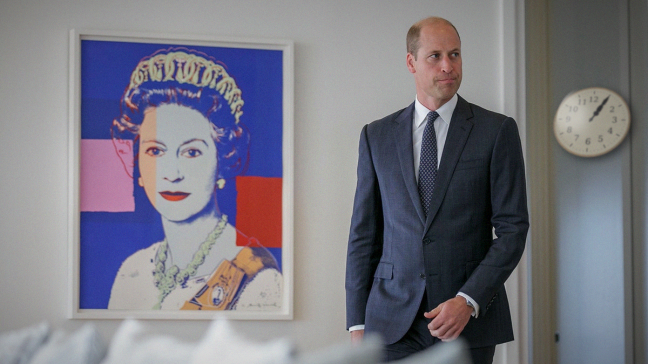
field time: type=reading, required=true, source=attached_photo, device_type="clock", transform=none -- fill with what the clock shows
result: 1:05
